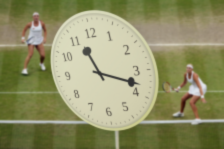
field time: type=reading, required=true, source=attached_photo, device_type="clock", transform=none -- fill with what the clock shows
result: 11:18
